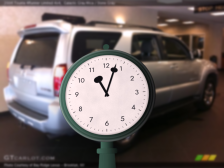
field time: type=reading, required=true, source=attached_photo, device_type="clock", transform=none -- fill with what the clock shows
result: 11:03
